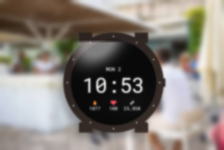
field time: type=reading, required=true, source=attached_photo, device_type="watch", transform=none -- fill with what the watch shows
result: 10:53
